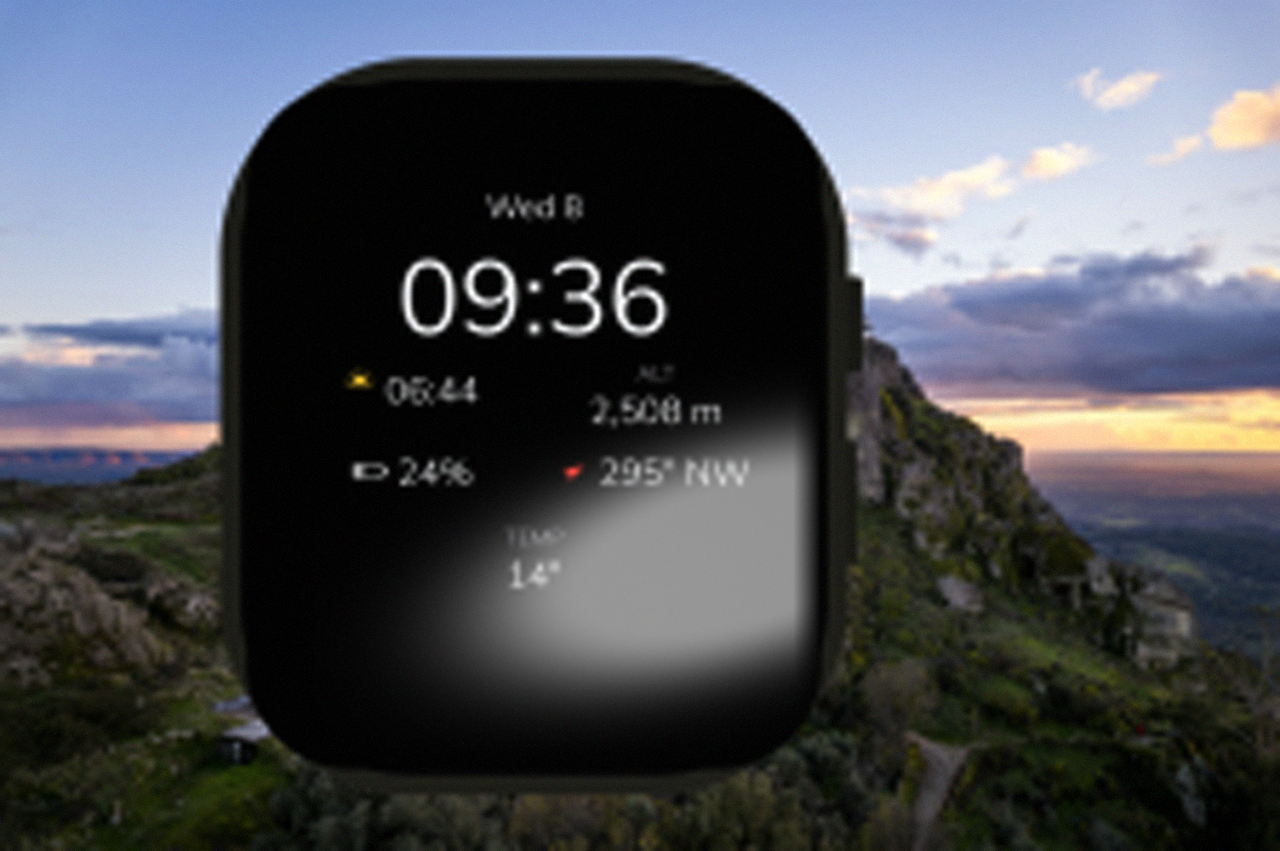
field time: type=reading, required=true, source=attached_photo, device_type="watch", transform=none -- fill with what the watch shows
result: 9:36
